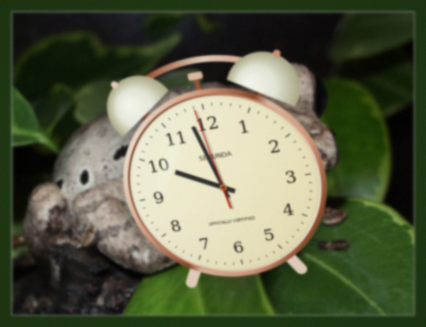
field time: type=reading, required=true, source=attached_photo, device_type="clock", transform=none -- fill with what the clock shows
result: 9:57:59
